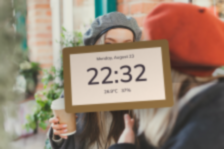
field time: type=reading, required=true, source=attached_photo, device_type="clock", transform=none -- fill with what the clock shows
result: 22:32
